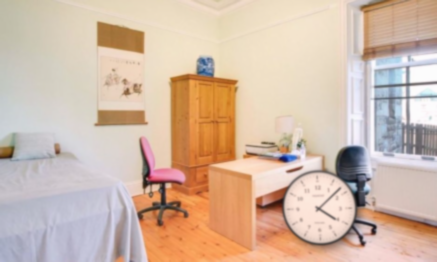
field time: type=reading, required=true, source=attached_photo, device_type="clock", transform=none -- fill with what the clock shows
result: 4:08
